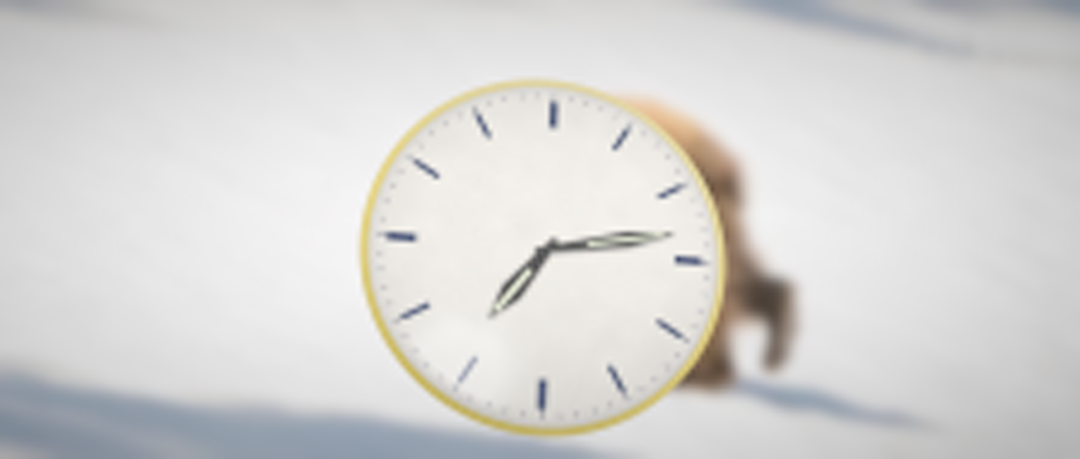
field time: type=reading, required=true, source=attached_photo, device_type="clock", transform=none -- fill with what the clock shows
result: 7:13
